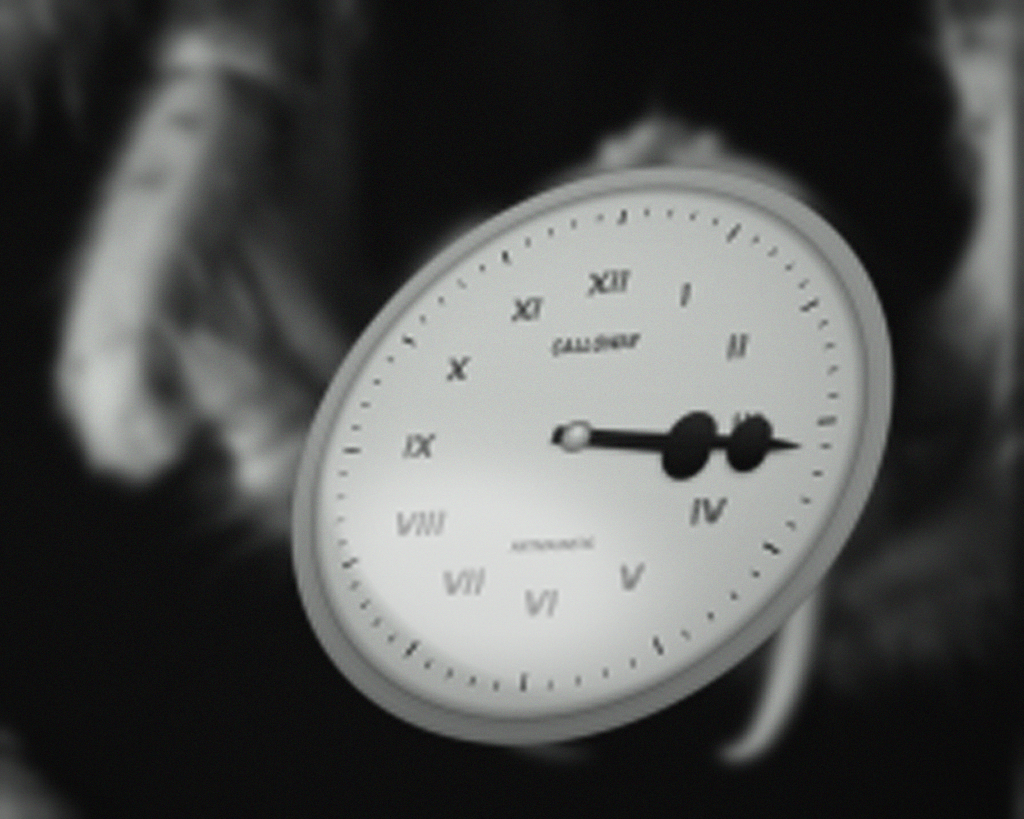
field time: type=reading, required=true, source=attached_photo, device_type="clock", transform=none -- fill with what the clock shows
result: 3:16
